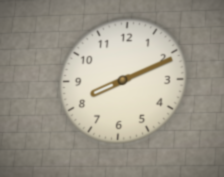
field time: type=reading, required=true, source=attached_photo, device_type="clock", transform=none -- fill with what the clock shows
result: 8:11
